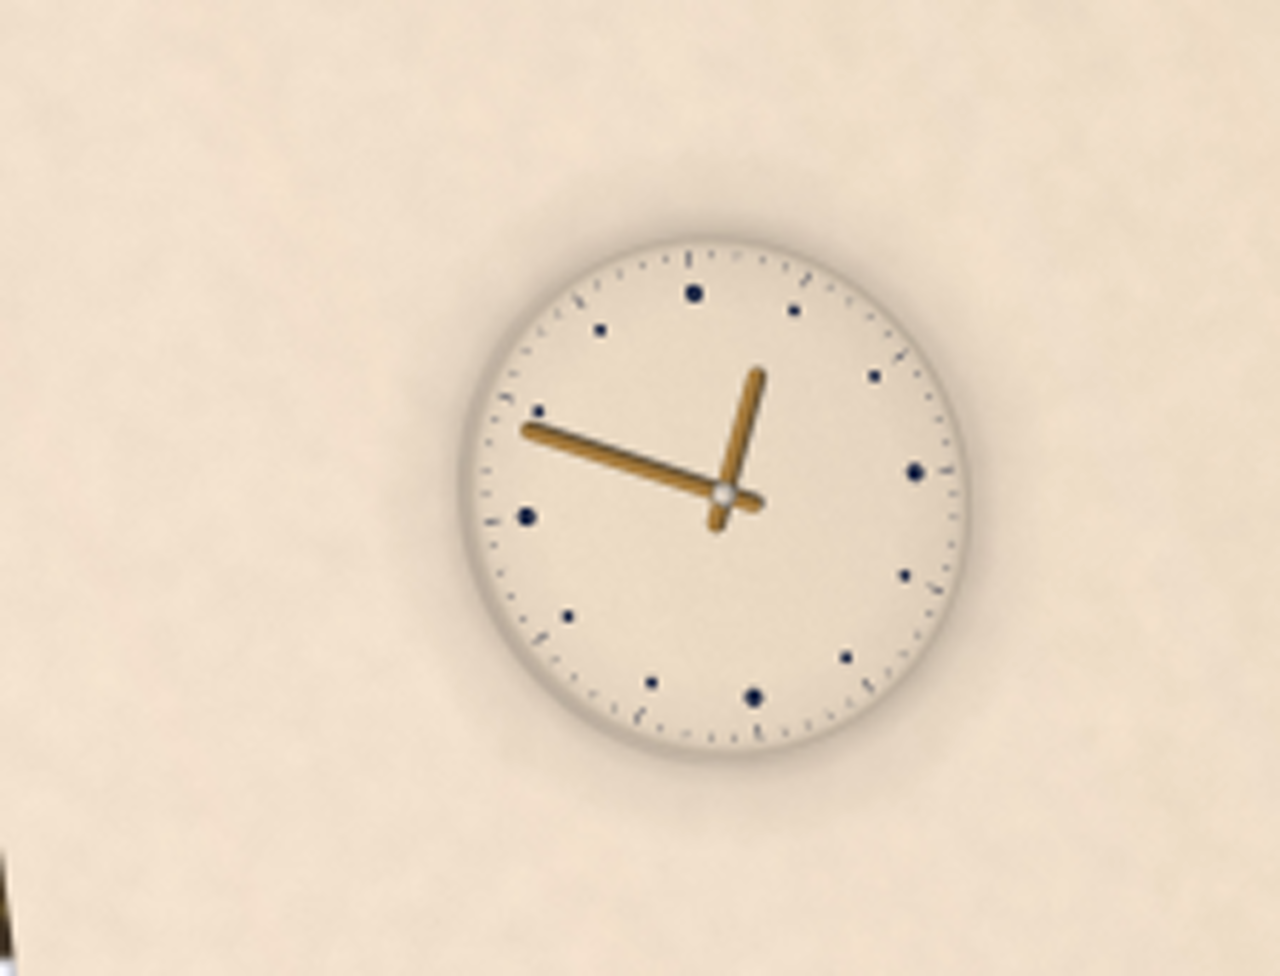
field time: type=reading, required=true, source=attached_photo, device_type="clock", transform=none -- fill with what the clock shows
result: 12:49
